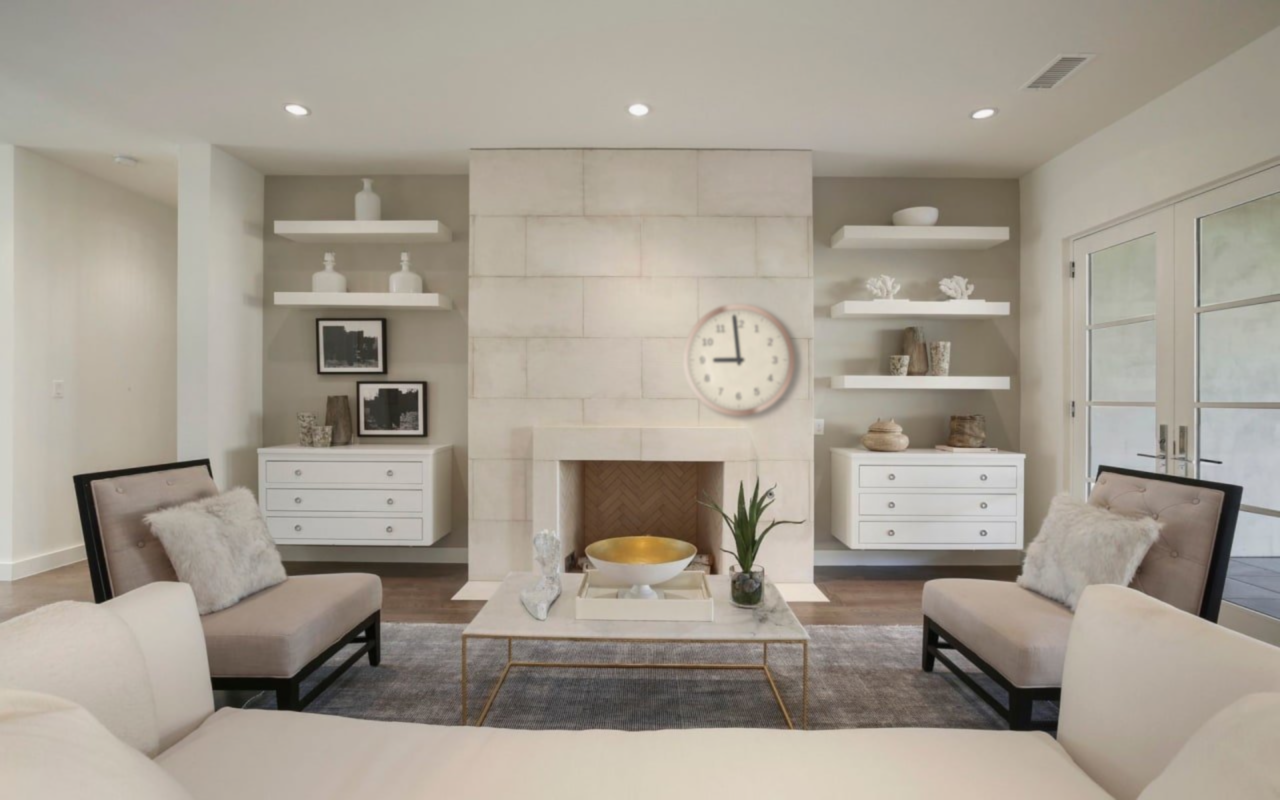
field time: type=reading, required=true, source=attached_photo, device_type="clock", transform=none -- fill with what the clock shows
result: 8:59
